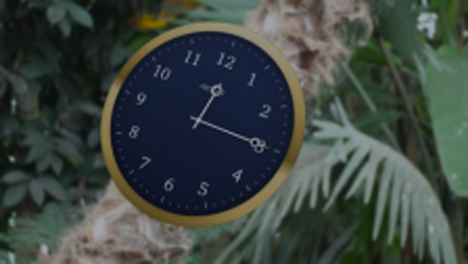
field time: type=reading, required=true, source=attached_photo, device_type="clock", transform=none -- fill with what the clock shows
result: 12:15
